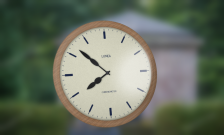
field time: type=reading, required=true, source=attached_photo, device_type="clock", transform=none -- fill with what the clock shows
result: 7:52
